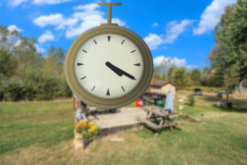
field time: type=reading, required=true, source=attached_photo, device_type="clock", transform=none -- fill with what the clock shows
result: 4:20
